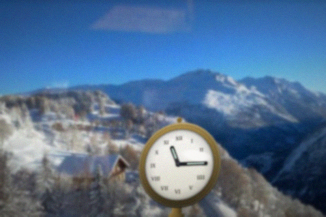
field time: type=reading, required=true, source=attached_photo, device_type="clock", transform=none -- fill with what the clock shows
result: 11:15
